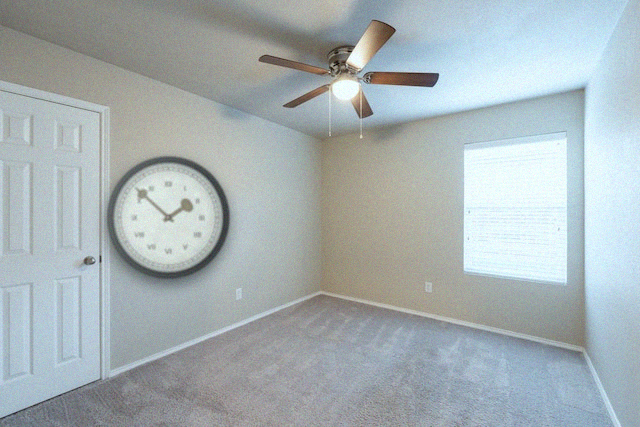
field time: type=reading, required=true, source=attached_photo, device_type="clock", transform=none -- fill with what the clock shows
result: 1:52
